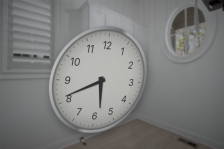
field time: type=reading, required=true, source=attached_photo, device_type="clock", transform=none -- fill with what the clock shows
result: 5:41
